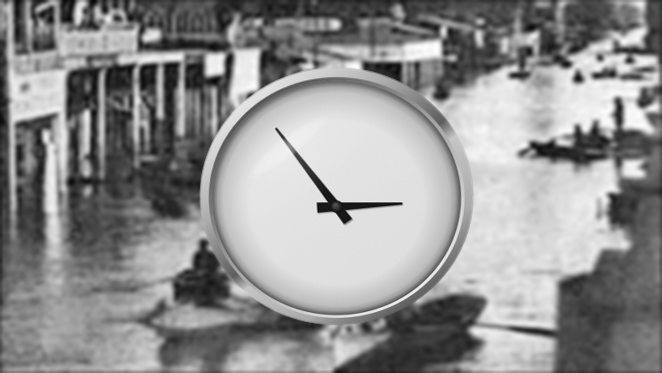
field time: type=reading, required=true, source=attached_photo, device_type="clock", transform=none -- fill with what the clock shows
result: 2:54
